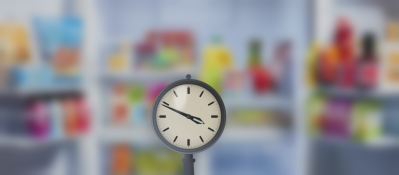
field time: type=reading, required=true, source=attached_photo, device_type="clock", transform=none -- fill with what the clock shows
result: 3:49
